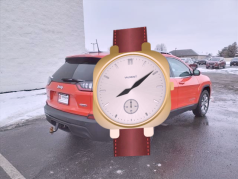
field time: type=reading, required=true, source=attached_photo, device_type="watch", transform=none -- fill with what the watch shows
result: 8:09
